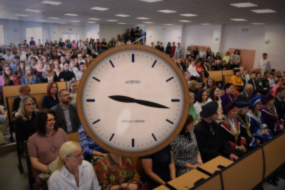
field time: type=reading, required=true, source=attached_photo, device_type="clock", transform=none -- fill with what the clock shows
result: 9:17
